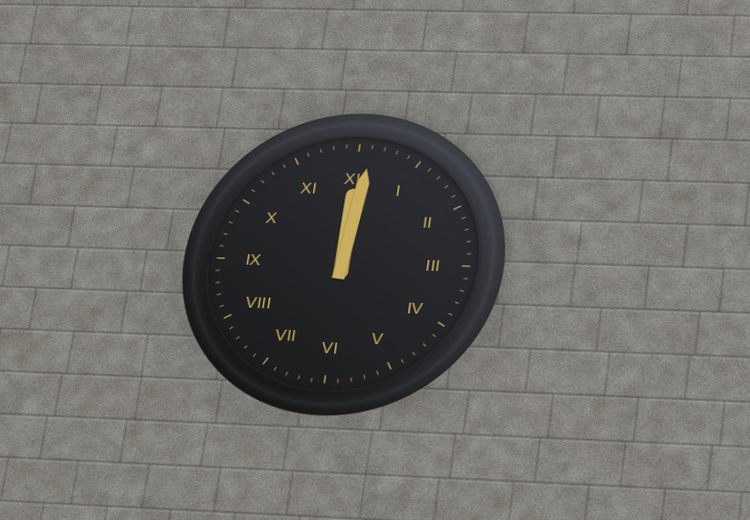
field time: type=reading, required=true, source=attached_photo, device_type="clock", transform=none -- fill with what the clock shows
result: 12:01
